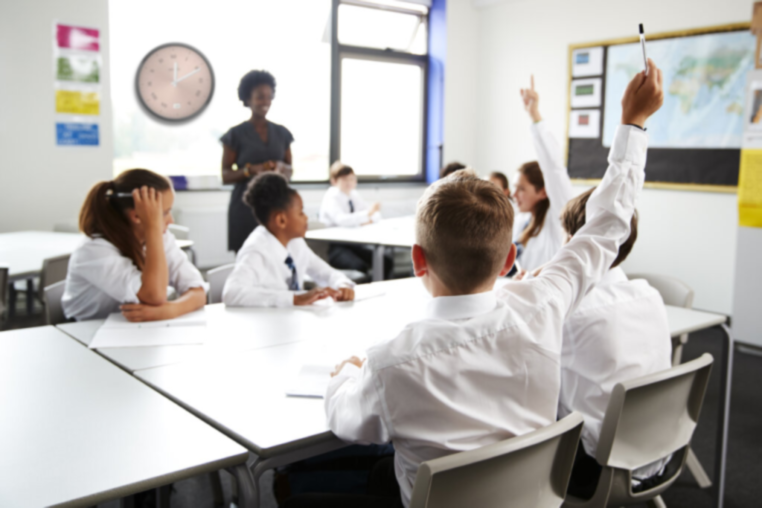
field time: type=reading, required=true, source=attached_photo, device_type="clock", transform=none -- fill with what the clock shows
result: 12:11
